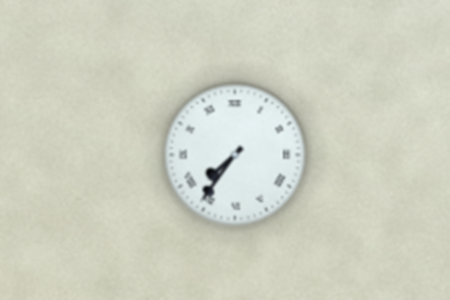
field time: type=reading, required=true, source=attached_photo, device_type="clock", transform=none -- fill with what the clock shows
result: 7:36
